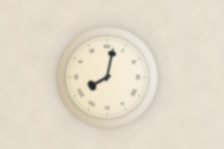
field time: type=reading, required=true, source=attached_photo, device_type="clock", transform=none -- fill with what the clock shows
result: 8:02
